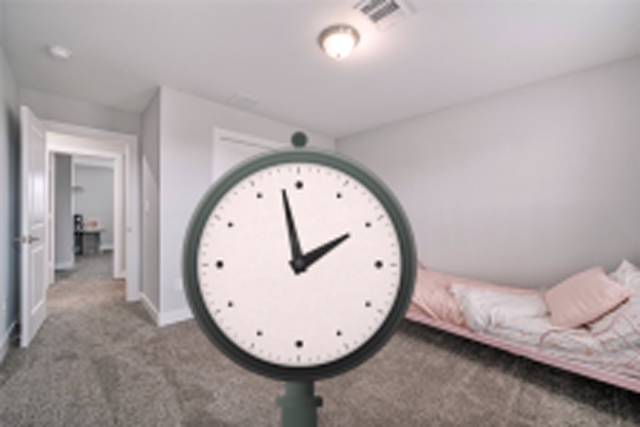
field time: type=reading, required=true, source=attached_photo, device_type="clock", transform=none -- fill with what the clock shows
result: 1:58
